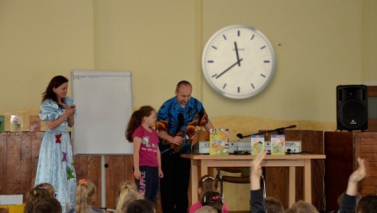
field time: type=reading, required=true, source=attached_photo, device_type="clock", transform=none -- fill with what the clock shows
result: 11:39
